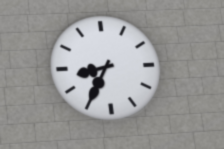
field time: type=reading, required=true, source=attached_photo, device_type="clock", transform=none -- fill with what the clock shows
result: 8:35
